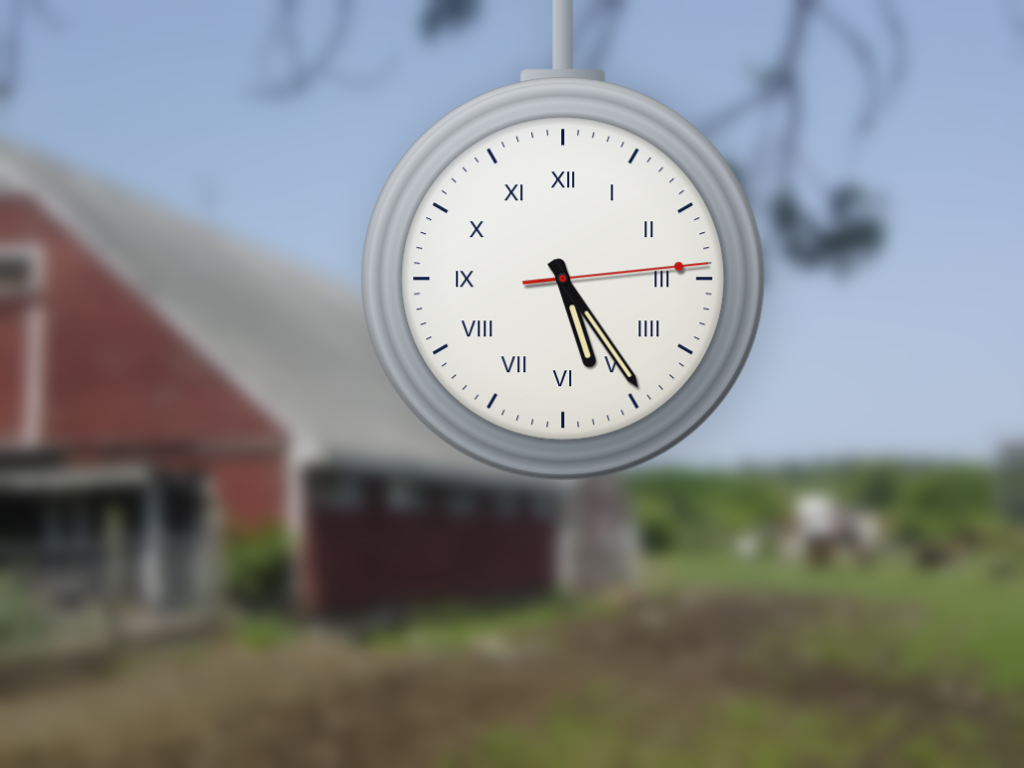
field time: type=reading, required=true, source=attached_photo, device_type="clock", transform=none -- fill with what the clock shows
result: 5:24:14
